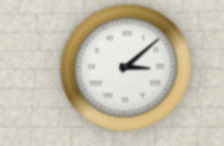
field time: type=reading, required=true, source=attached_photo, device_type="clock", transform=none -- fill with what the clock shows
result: 3:08
